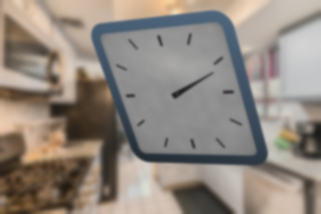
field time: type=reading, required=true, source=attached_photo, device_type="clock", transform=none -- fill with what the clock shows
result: 2:11
